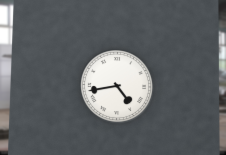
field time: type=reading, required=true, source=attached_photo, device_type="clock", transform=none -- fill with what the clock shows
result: 4:43
